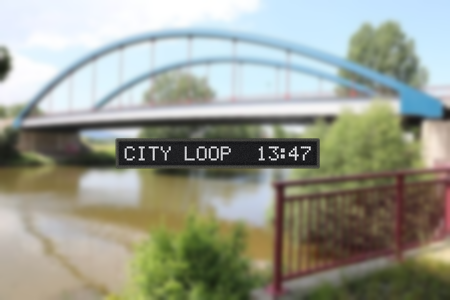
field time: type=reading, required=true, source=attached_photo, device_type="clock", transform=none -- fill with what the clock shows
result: 13:47
